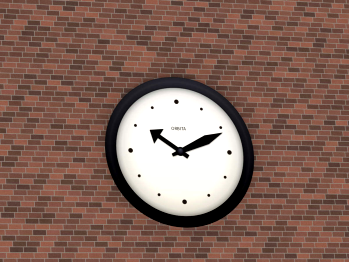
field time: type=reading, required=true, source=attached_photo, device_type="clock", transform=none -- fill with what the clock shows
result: 10:11
